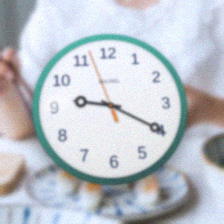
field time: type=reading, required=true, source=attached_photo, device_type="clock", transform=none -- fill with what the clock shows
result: 9:19:57
